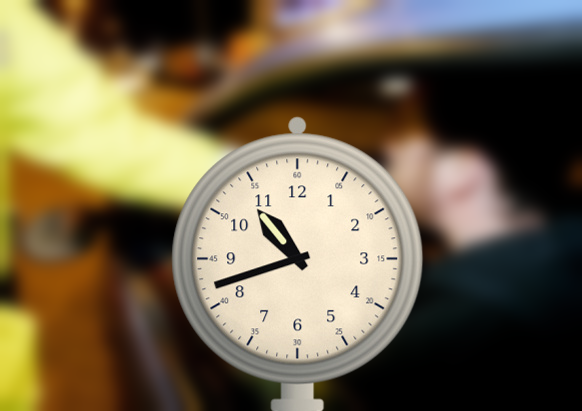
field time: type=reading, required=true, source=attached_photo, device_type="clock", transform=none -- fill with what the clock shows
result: 10:42
